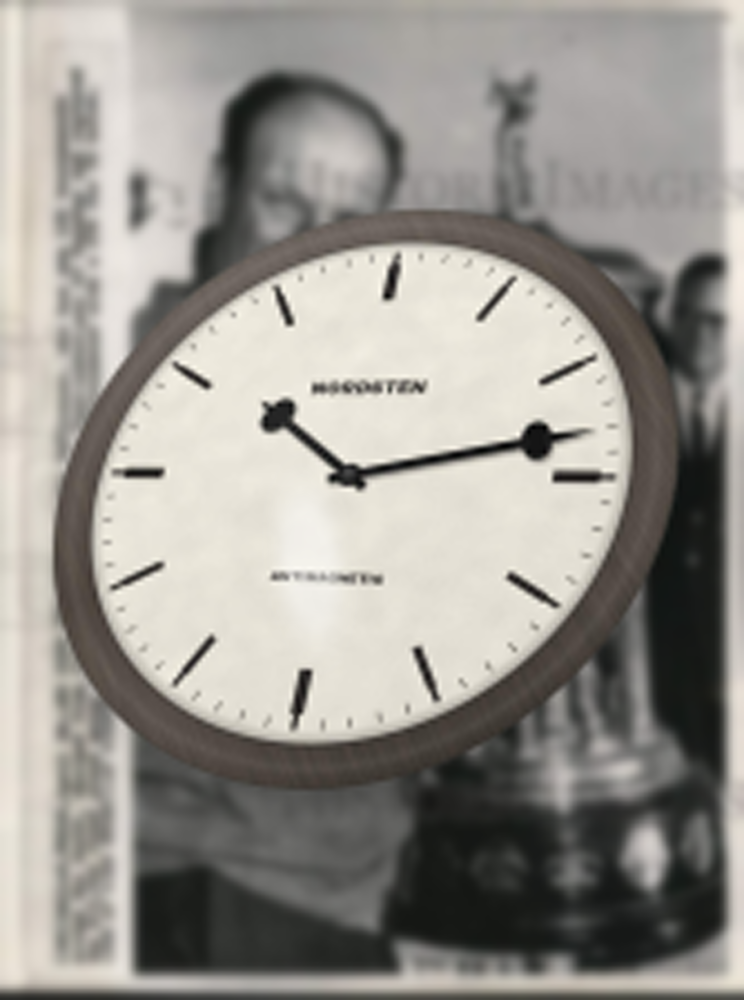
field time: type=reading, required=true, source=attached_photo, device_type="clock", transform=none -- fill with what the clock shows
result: 10:13
